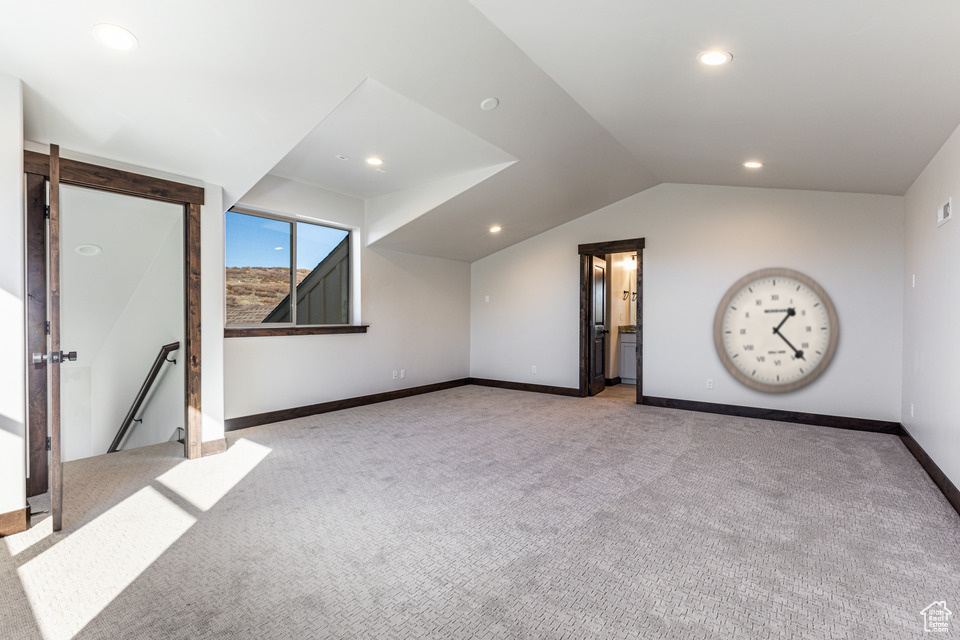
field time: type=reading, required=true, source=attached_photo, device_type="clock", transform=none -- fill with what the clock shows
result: 1:23
